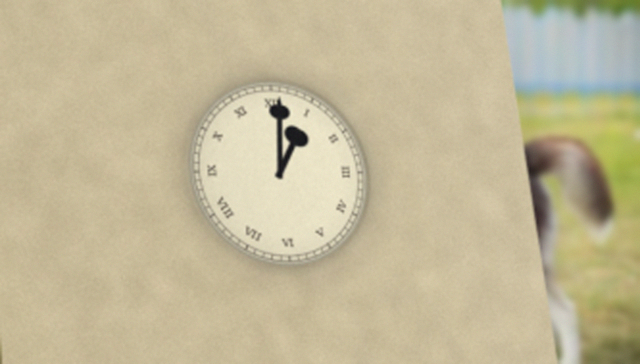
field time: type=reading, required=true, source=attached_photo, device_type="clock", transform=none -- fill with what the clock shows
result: 1:01
